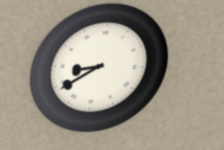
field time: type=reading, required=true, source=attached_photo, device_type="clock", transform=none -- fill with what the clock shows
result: 8:39
